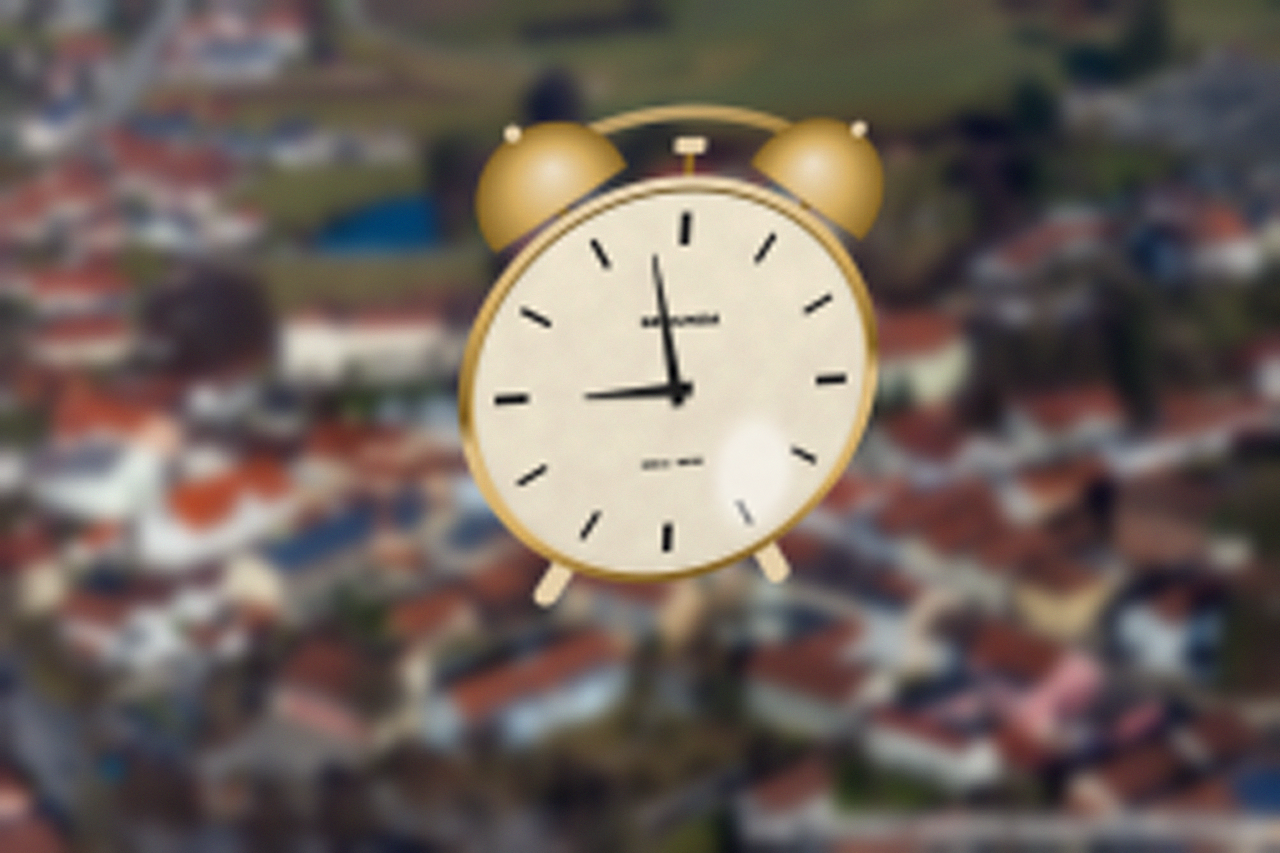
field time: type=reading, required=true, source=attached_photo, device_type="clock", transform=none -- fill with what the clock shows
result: 8:58
